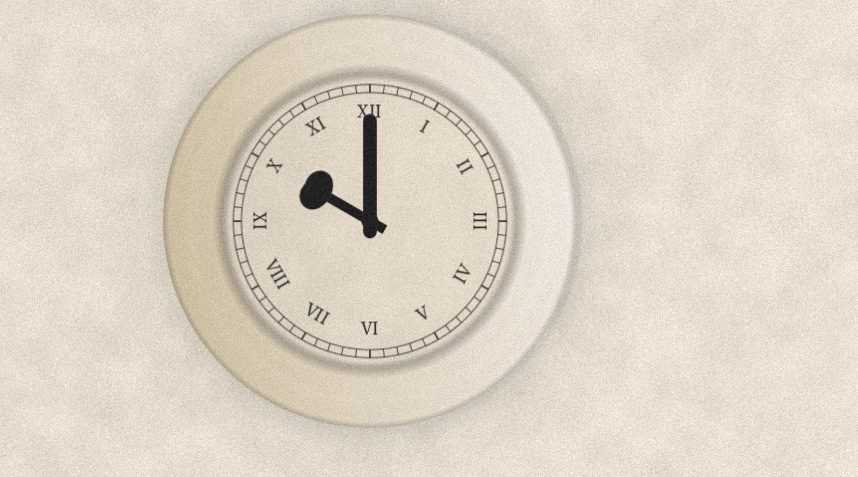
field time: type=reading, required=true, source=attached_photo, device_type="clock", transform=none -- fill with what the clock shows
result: 10:00
